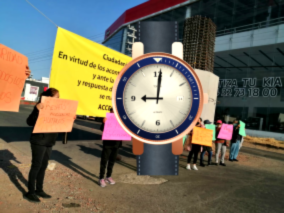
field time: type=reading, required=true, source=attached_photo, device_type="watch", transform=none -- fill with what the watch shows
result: 9:01
